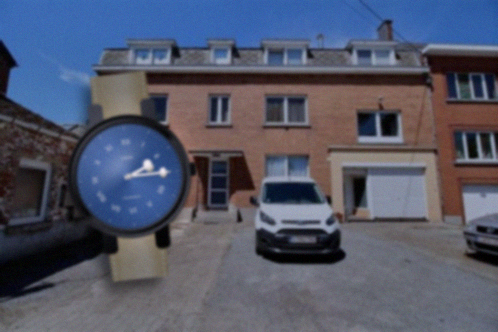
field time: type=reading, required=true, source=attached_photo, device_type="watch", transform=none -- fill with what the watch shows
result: 2:15
